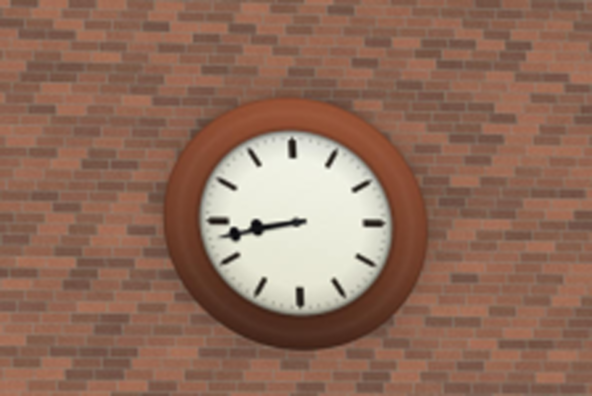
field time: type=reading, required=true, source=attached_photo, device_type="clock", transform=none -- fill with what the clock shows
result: 8:43
